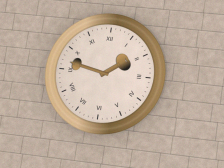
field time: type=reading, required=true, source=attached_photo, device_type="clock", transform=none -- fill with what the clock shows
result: 1:47
